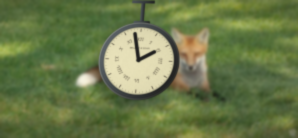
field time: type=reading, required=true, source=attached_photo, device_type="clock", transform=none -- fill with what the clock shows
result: 1:58
